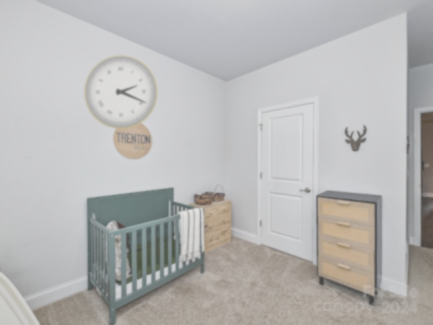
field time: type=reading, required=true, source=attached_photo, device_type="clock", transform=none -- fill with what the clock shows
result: 2:19
